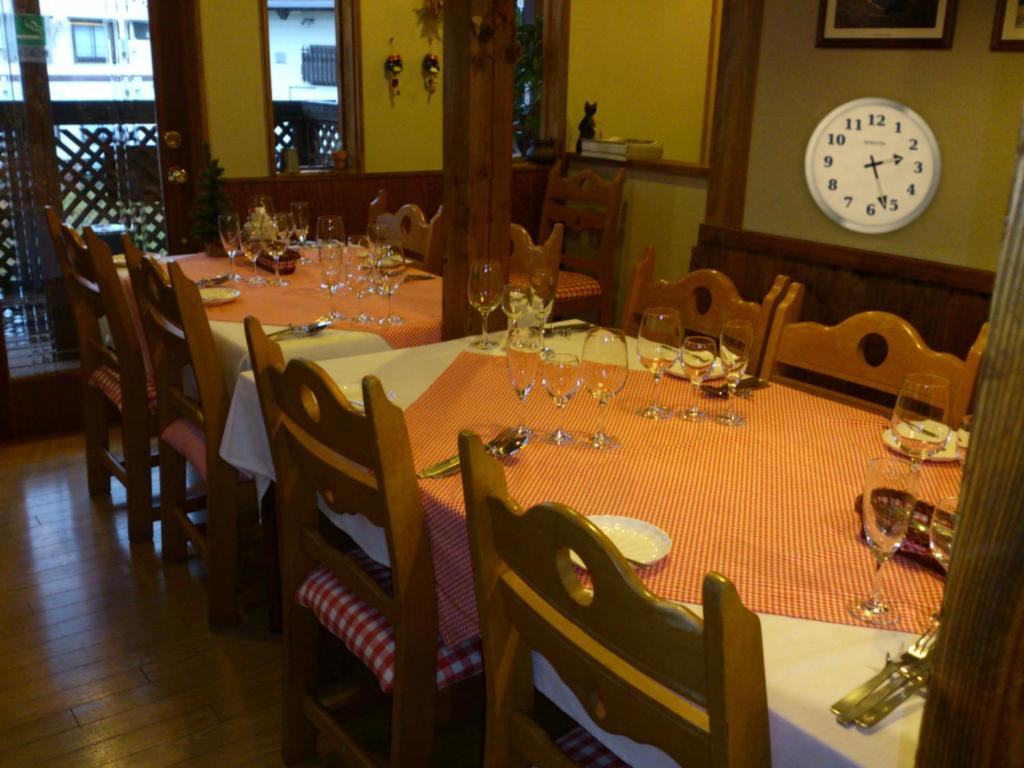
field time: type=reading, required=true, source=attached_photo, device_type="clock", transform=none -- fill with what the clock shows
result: 2:27
